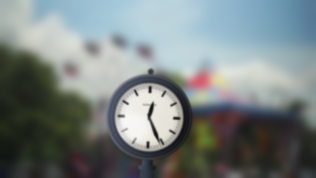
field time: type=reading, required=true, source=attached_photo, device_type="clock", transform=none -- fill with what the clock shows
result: 12:26
